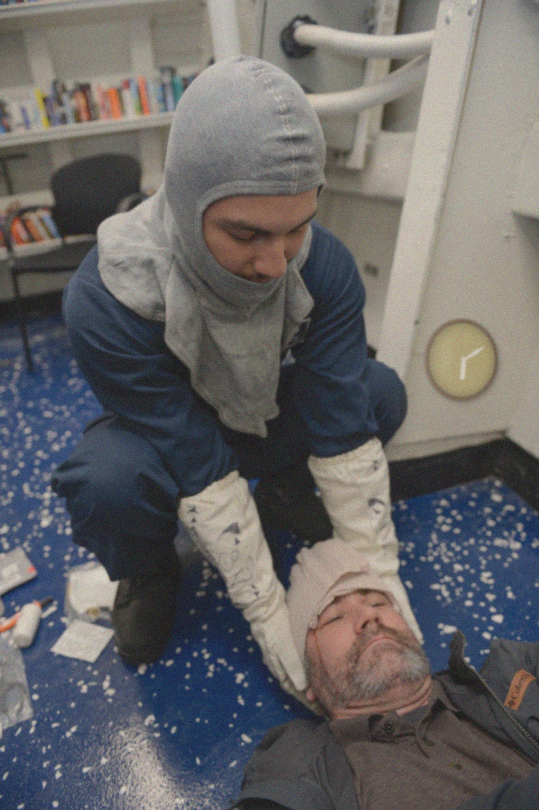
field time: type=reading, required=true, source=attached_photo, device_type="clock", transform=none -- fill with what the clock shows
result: 6:10
